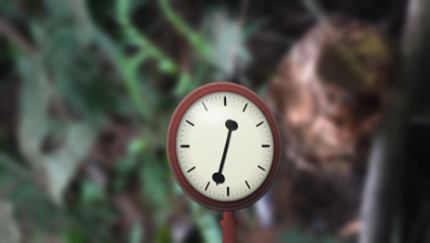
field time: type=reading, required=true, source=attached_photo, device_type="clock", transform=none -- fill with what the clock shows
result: 12:33
